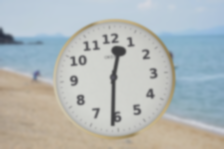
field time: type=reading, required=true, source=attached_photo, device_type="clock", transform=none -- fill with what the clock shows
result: 12:31
